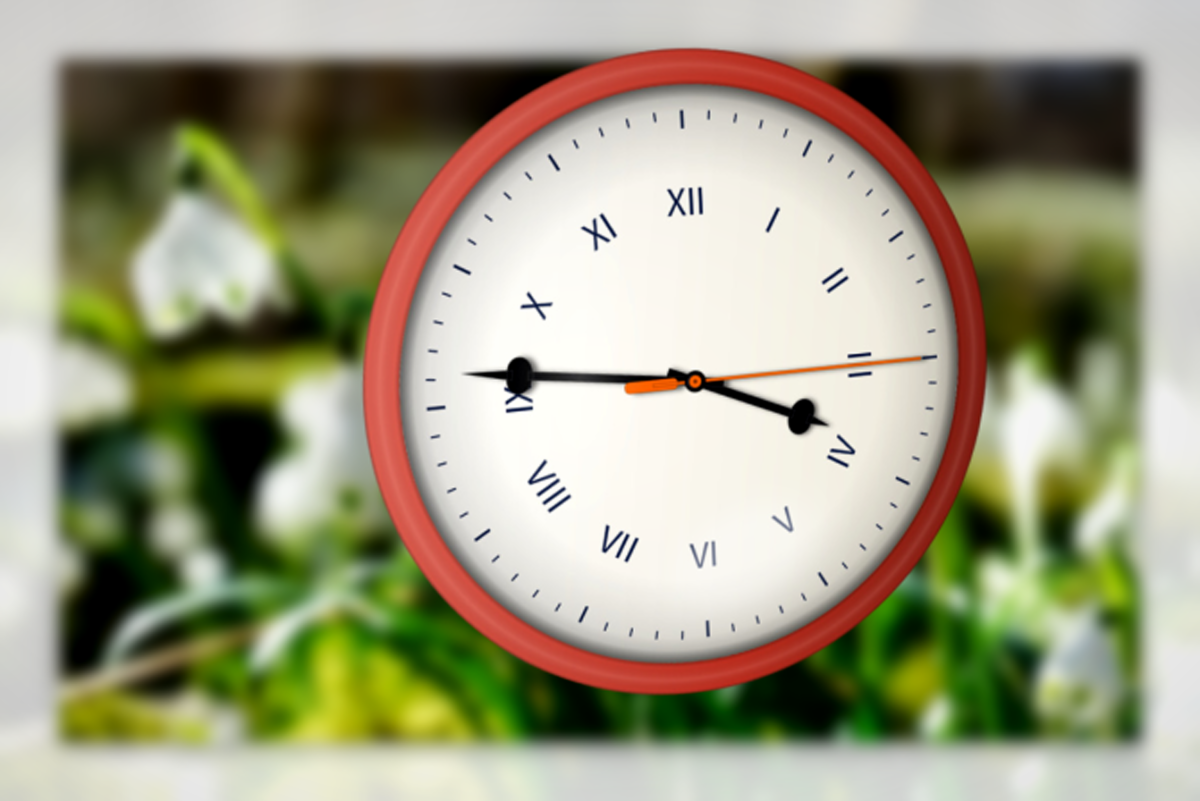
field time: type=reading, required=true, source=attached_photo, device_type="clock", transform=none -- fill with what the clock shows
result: 3:46:15
